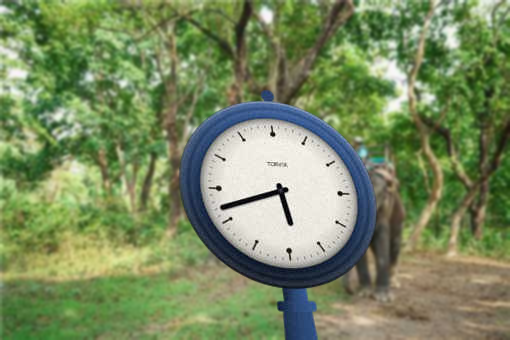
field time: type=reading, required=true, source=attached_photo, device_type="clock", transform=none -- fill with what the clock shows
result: 5:42
